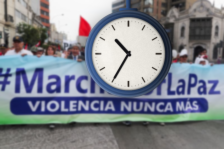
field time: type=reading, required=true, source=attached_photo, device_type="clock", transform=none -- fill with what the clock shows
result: 10:35
